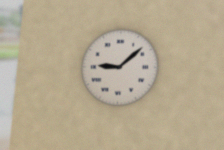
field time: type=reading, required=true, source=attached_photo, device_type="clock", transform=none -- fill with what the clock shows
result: 9:08
